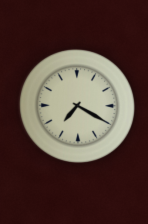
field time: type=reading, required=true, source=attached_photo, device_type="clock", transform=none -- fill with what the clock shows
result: 7:20
